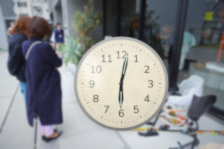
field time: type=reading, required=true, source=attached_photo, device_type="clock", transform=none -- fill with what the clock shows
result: 6:02
